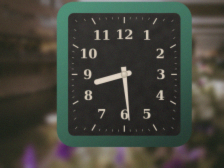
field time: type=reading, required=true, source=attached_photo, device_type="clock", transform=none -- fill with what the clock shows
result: 8:29
